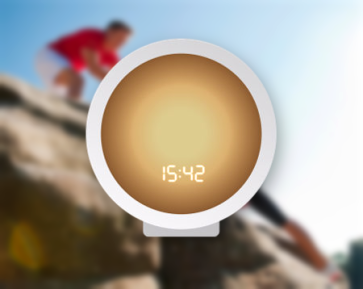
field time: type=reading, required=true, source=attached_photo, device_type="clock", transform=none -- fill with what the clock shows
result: 15:42
